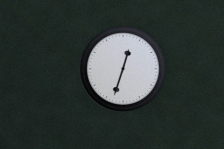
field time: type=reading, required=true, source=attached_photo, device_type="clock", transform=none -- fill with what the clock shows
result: 12:33
